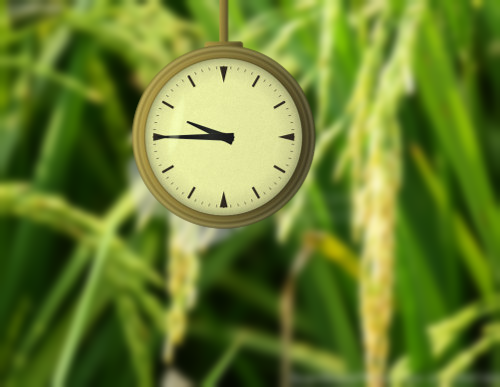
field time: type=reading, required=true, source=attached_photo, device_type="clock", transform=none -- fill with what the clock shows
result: 9:45
